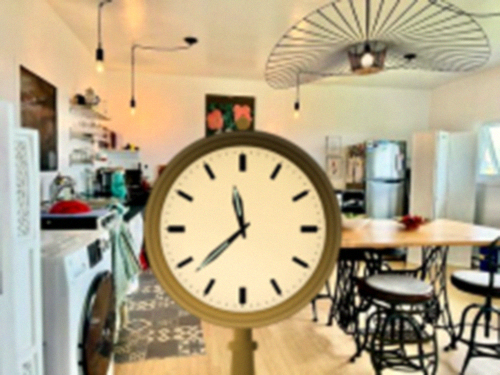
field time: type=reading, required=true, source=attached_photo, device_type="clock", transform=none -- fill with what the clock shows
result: 11:38
